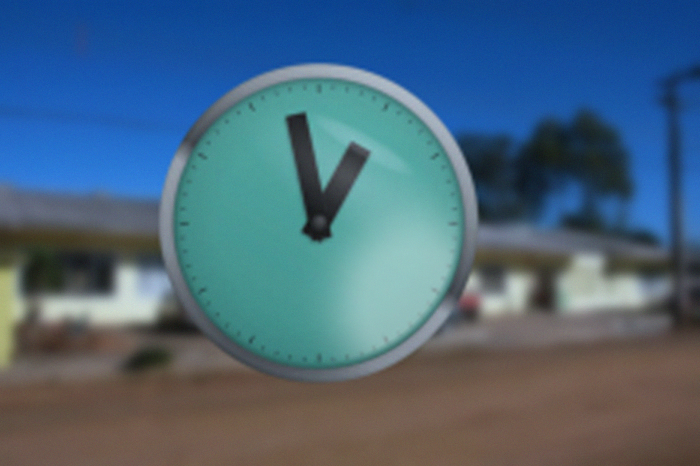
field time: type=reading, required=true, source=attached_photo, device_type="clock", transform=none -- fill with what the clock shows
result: 12:58
